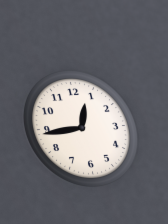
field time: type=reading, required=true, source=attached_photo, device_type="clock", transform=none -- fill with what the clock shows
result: 12:44
